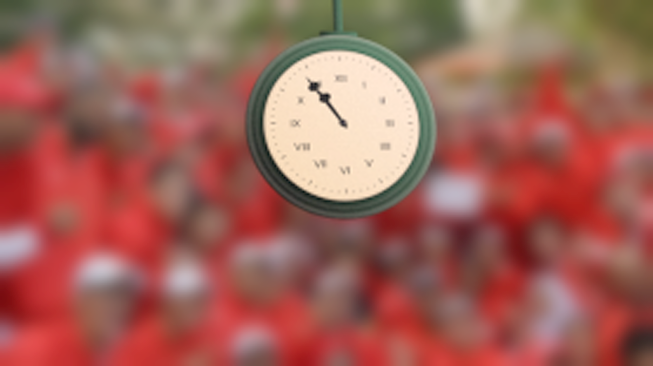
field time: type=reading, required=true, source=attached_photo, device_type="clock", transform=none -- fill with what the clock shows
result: 10:54
